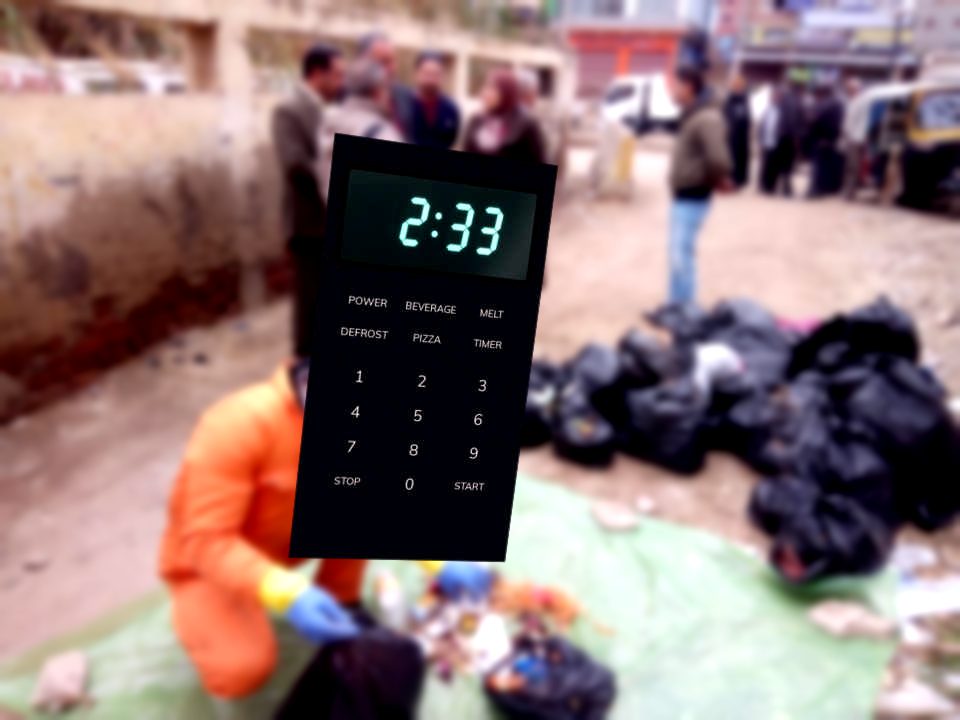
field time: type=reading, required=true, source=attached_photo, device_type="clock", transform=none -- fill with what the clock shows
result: 2:33
